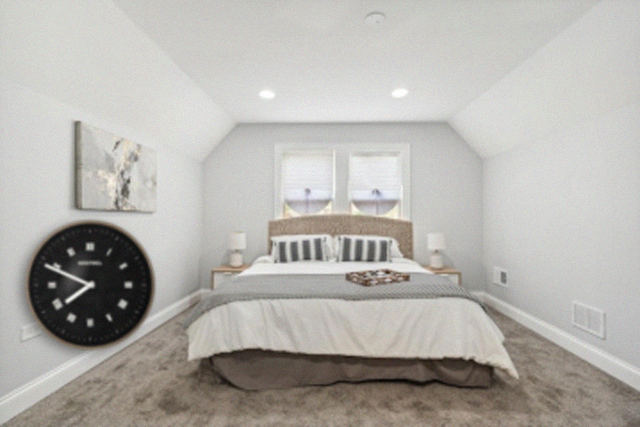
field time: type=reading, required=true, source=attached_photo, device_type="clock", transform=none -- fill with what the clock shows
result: 7:49
